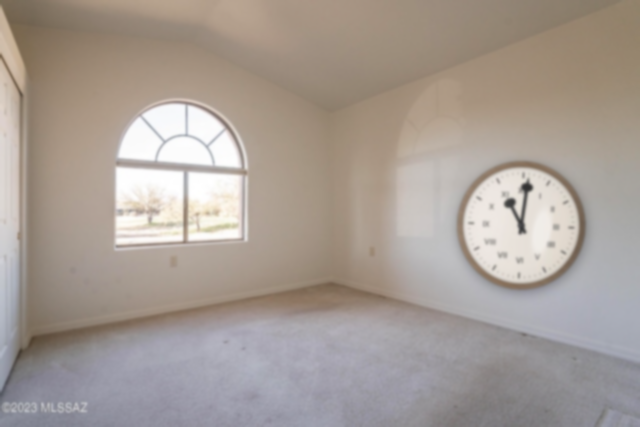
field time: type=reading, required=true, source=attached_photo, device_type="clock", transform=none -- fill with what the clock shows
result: 11:01
